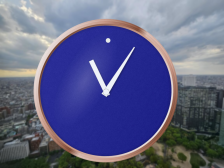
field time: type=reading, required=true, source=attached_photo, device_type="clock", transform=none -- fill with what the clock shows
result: 11:05
